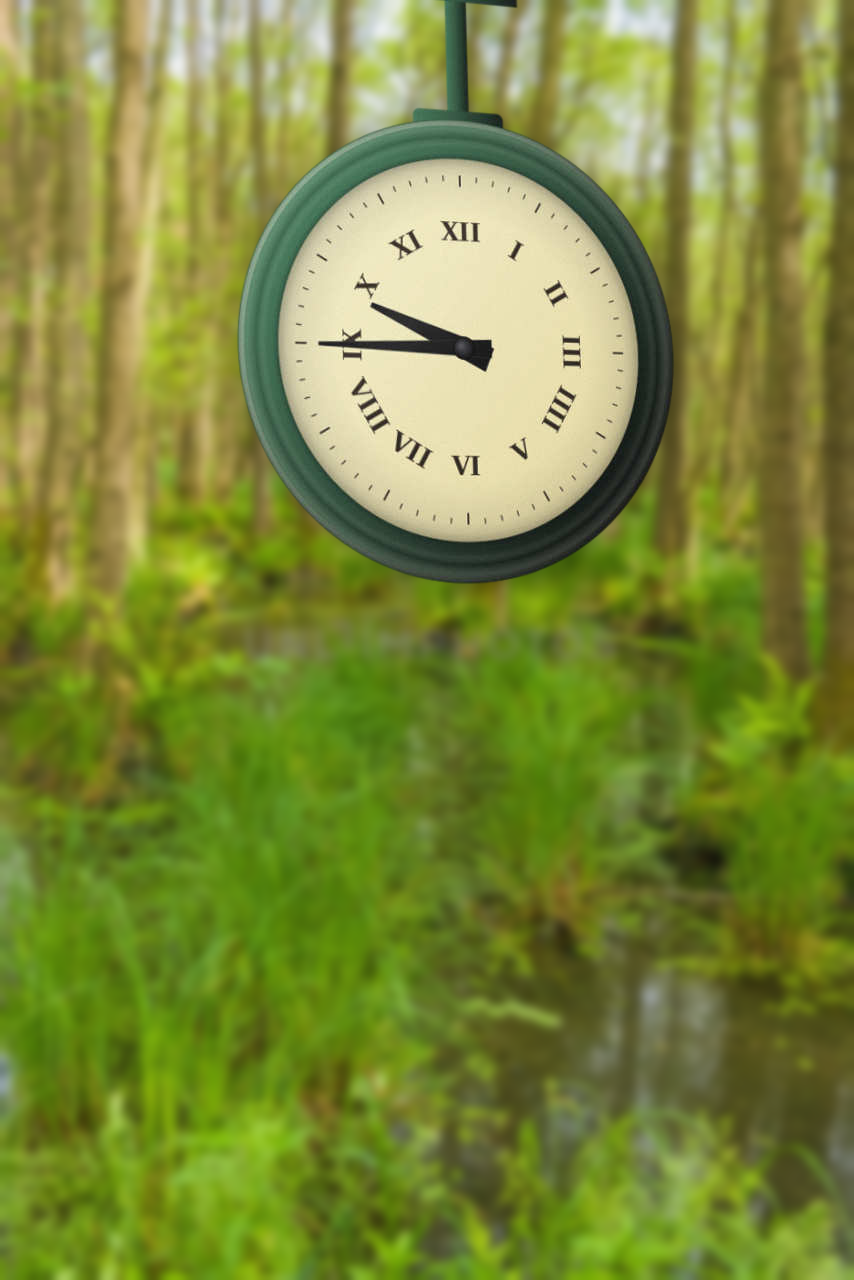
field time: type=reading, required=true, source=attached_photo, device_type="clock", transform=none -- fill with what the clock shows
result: 9:45
